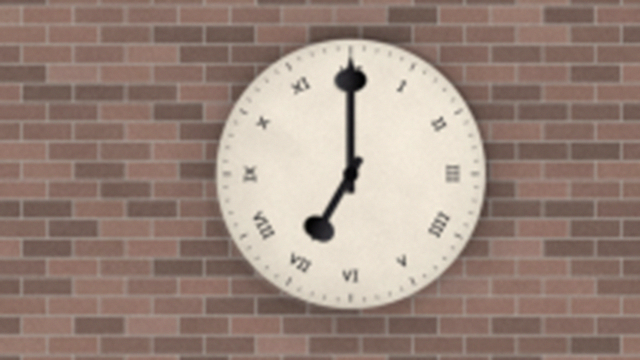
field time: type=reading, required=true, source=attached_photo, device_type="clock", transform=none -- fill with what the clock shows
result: 7:00
